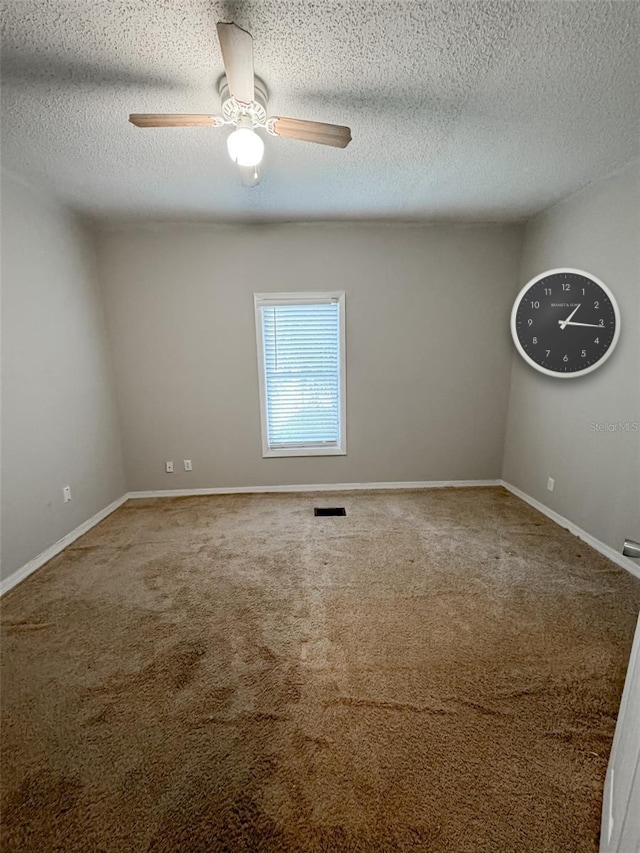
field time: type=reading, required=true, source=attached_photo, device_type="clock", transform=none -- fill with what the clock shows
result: 1:16
